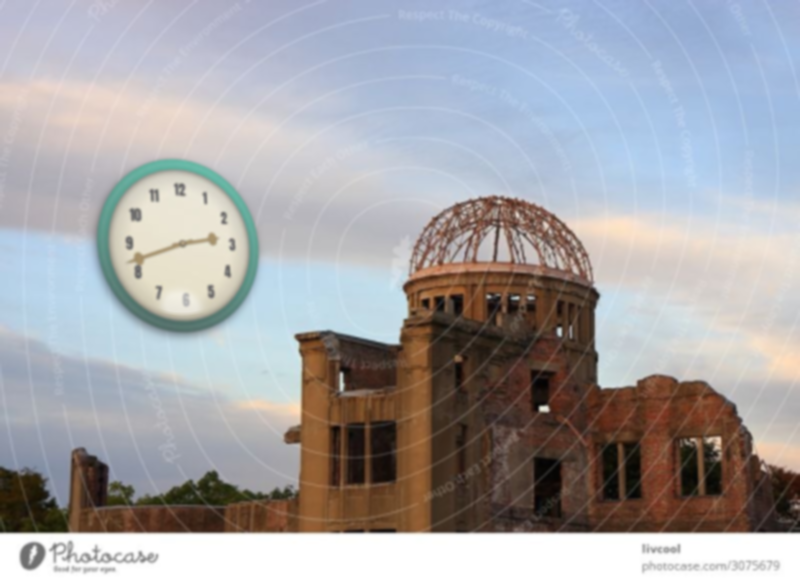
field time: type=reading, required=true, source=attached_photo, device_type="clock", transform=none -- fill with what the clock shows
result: 2:42
